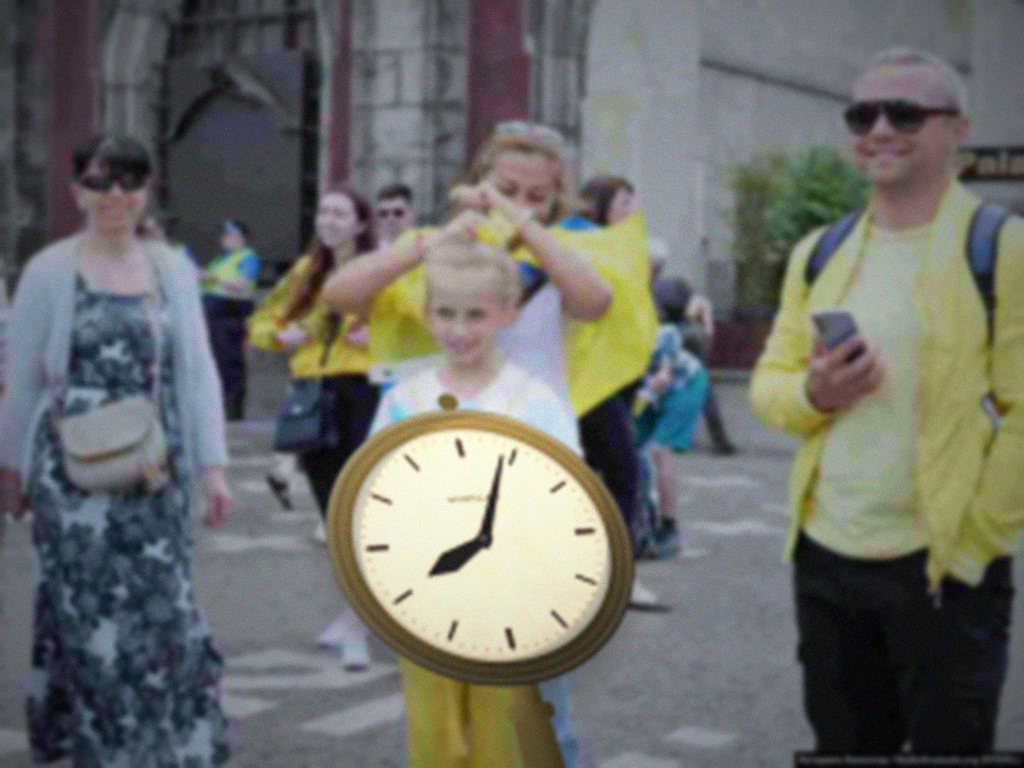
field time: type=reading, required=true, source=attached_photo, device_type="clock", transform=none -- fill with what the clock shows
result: 8:04
